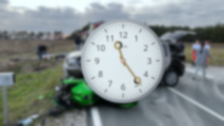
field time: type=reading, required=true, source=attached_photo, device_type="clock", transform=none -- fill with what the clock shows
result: 11:24
